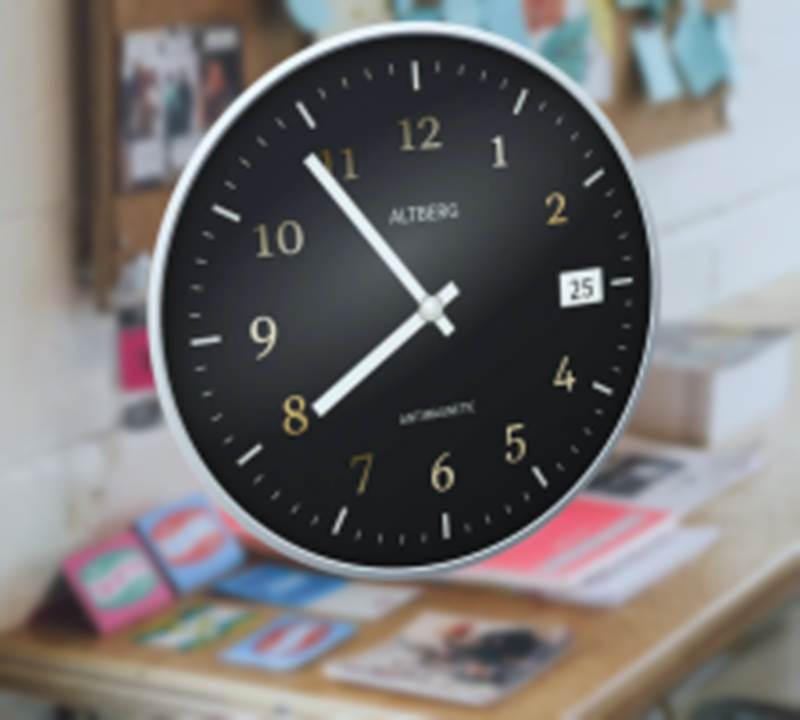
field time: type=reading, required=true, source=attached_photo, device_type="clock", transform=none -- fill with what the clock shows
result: 7:54
